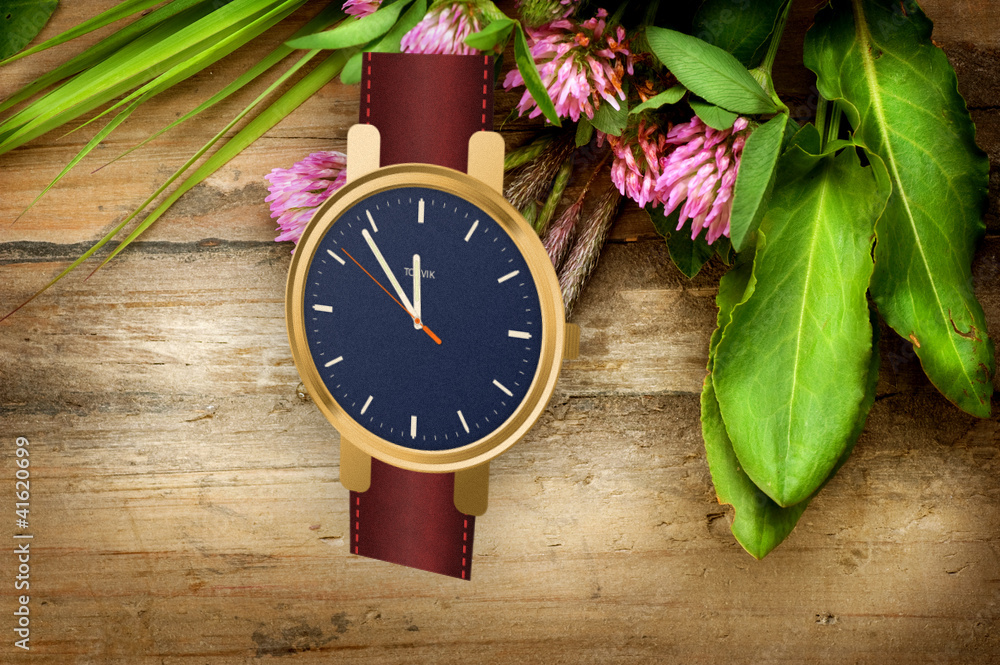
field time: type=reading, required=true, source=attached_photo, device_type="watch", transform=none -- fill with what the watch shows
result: 11:53:51
